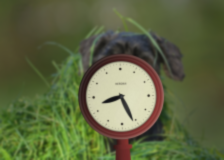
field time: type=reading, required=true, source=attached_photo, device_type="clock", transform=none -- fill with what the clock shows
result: 8:26
